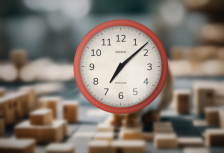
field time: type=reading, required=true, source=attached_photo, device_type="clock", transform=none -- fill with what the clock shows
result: 7:08
